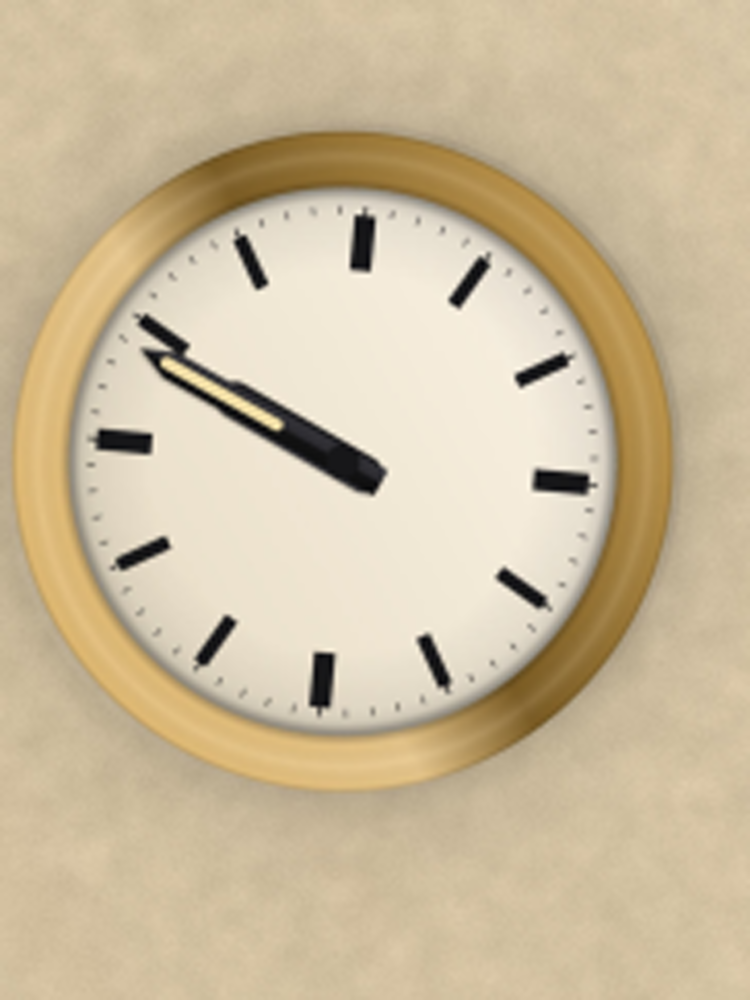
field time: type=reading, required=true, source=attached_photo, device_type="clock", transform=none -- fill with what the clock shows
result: 9:49
